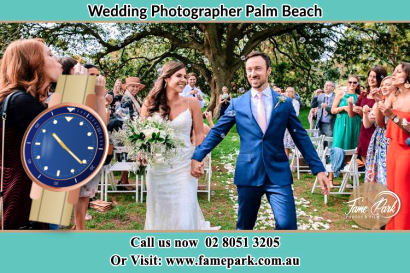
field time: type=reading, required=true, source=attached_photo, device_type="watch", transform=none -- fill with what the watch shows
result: 10:21
